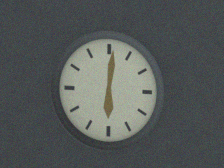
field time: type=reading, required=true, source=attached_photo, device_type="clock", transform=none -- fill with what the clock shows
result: 6:01
